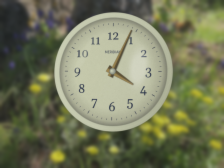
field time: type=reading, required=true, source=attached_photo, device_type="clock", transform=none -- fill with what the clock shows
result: 4:04
